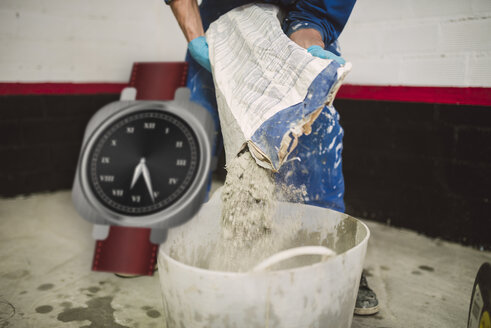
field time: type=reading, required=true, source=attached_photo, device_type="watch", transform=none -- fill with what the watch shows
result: 6:26
